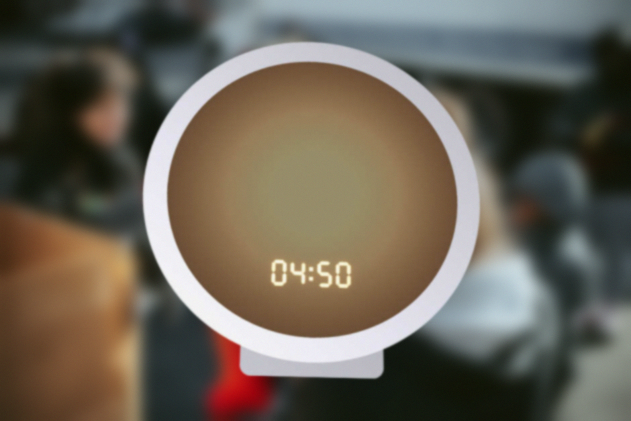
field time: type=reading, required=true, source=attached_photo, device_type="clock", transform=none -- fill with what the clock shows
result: 4:50
